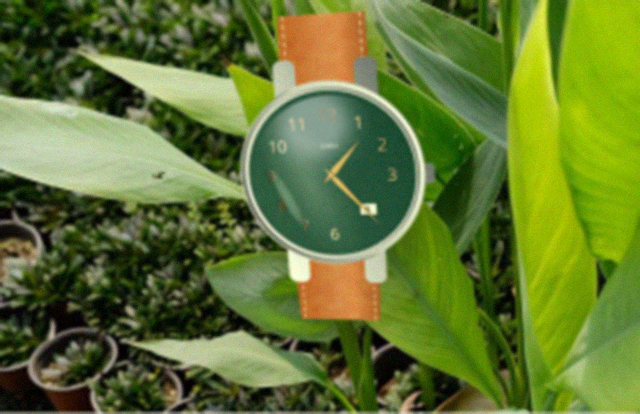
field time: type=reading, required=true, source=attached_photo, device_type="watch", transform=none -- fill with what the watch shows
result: 1:23
